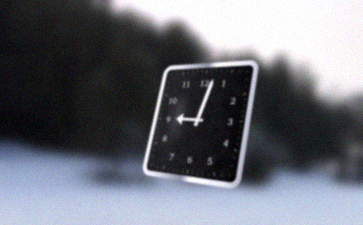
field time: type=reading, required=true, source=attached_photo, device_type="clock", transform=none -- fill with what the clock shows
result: 9:02
